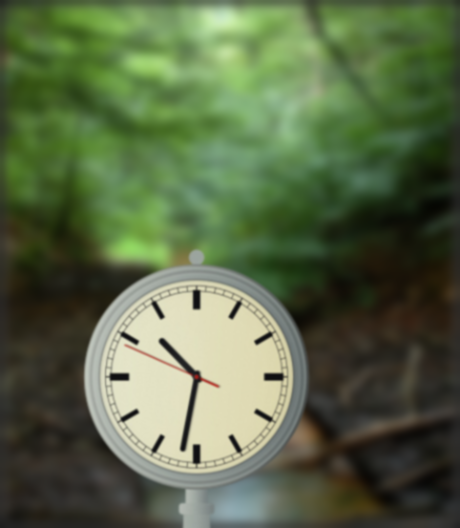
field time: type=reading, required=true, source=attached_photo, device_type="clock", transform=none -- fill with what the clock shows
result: 10:31:49
